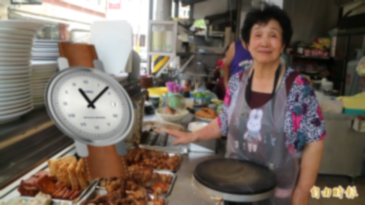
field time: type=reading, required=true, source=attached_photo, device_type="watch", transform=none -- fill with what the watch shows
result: 11:08
